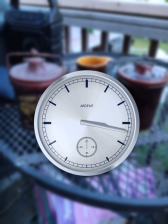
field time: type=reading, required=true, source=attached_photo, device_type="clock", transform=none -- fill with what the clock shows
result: 3:17
